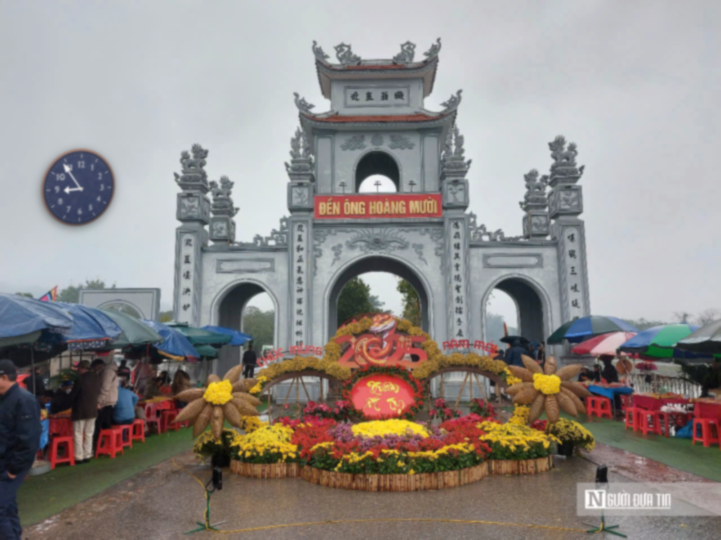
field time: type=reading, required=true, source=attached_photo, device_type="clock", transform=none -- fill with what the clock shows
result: 8:54
